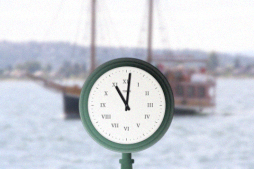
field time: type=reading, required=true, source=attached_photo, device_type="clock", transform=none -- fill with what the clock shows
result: 11:01
